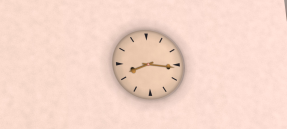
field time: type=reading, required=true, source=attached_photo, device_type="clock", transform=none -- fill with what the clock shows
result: 8:16
